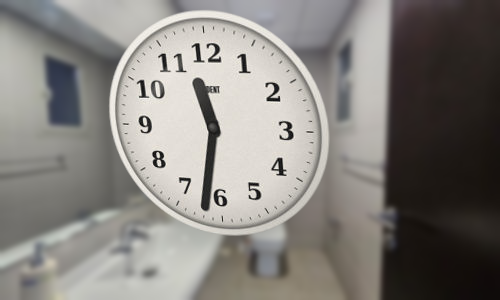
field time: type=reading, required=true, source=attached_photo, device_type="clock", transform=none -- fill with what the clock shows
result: 11:32
